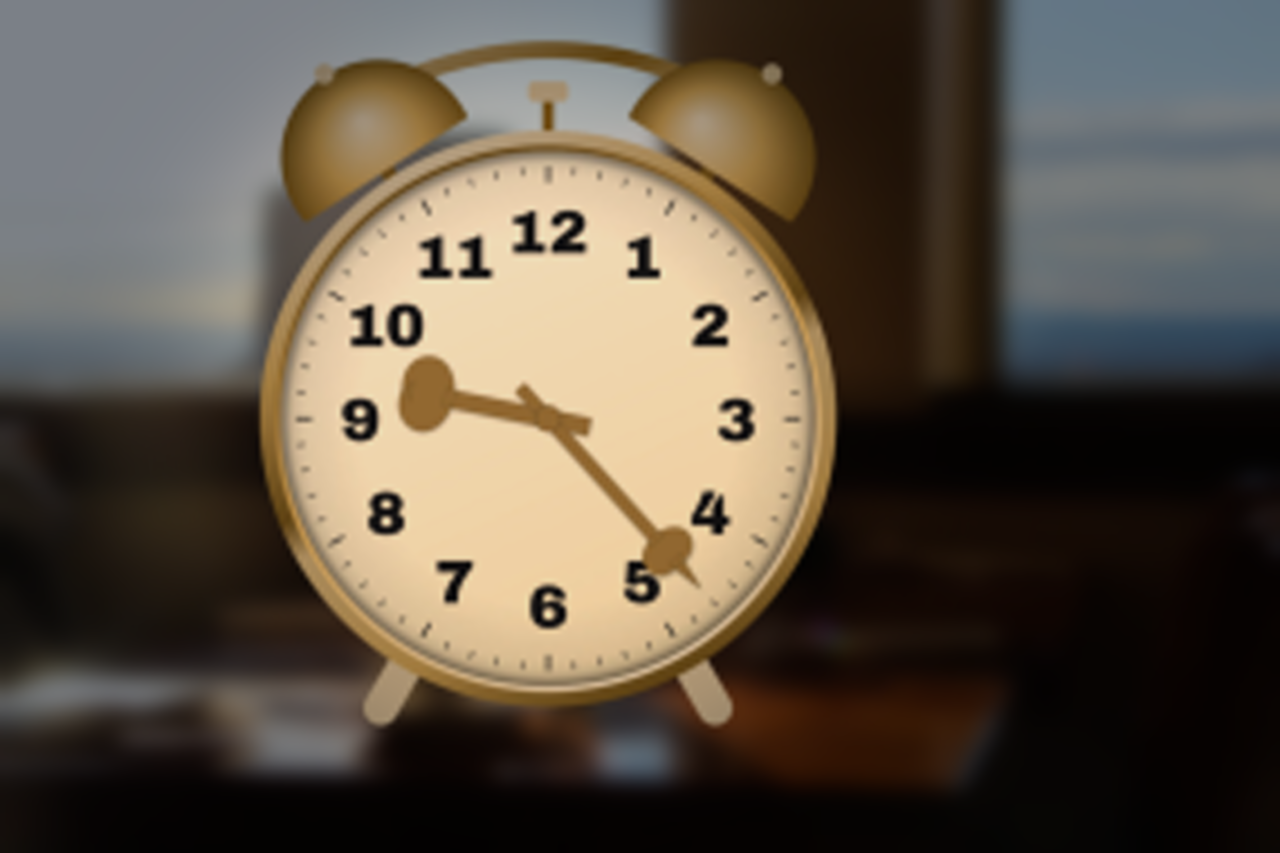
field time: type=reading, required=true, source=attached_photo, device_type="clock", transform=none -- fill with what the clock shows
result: 9:23
